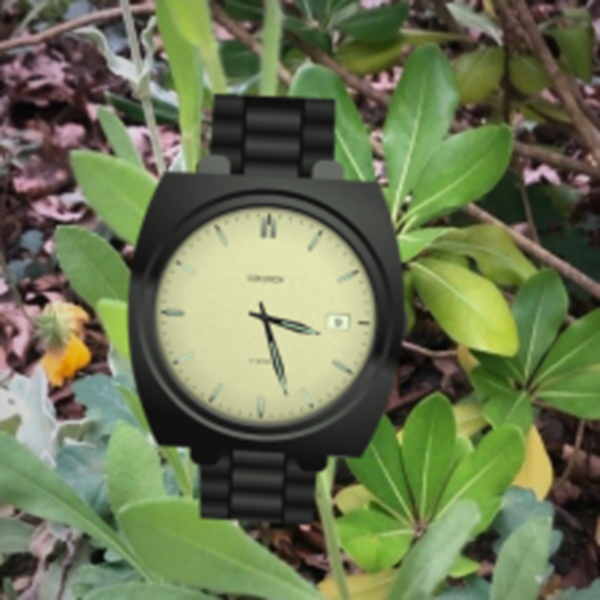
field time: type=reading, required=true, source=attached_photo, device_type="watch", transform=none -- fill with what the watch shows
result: 3:27
